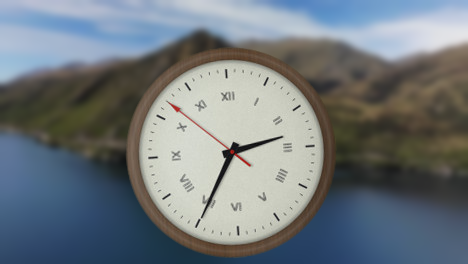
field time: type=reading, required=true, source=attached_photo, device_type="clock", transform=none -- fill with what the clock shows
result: 2:34:52
